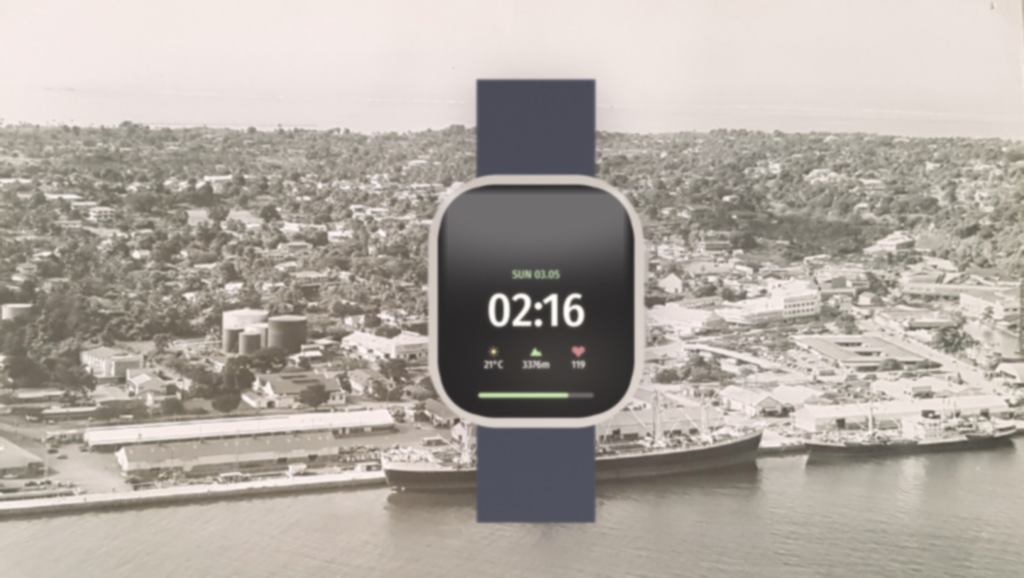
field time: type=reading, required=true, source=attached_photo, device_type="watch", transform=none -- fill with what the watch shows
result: 2:16
